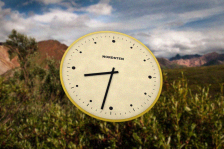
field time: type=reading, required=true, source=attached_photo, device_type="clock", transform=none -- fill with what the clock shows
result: 8:32
